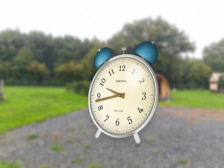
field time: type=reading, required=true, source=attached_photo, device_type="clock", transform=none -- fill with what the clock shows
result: 9:43
